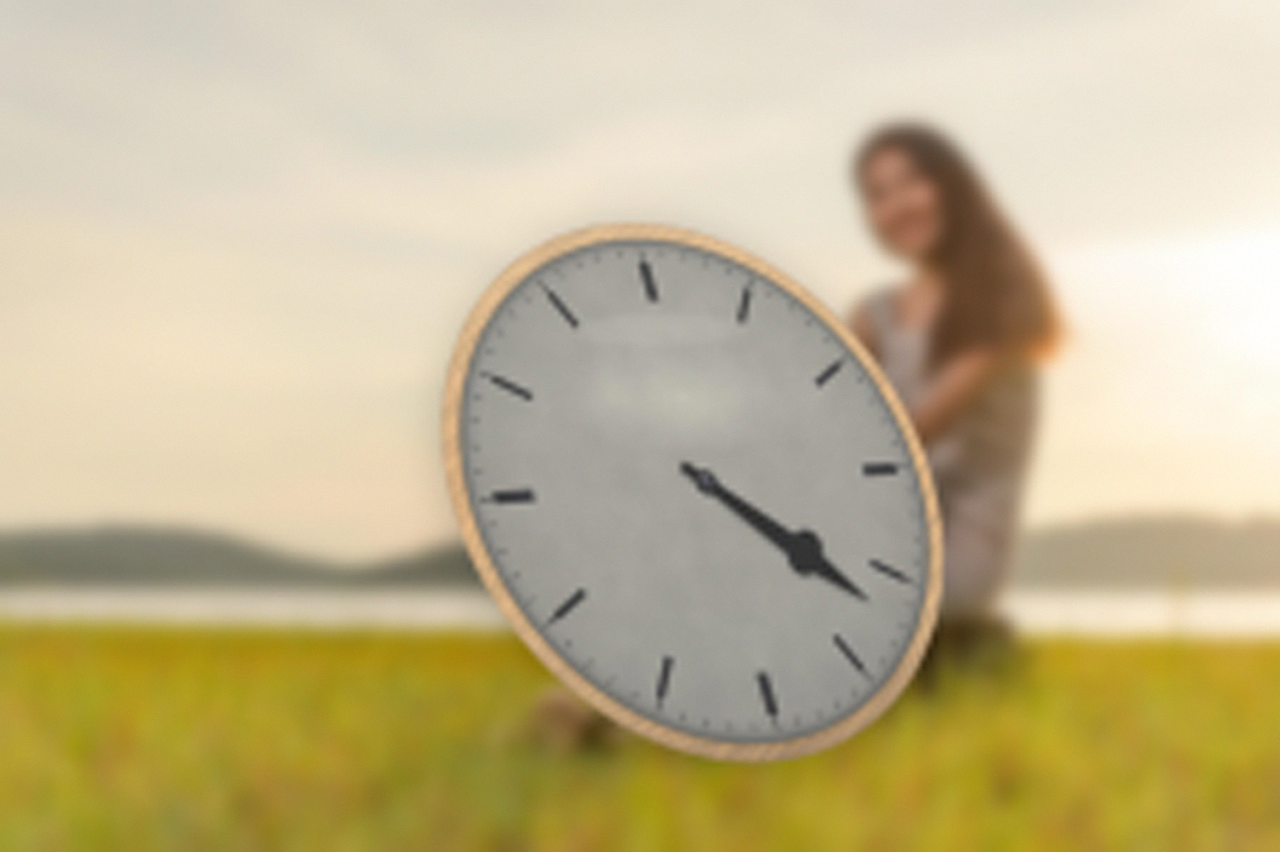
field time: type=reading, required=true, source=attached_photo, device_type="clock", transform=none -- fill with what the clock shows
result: 4:22
